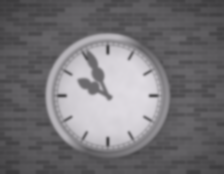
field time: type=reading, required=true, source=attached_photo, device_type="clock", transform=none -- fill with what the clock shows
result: 9:56
